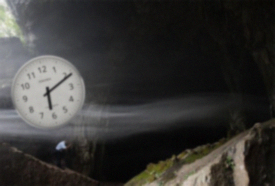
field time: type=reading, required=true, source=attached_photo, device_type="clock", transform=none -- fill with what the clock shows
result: 6:11
